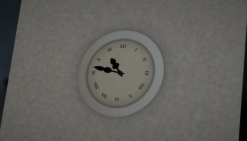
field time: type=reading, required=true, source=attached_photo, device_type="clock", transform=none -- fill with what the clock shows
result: 10:47
